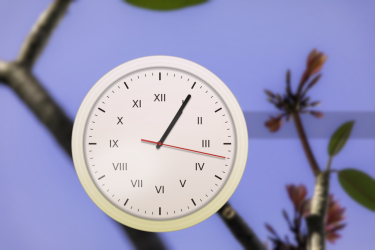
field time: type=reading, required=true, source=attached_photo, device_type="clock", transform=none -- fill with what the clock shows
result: 1:05:17
